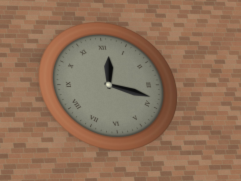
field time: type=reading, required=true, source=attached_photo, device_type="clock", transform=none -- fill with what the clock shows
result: 12:18
